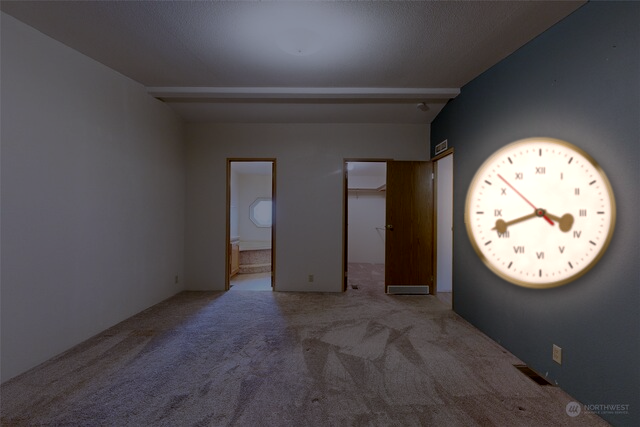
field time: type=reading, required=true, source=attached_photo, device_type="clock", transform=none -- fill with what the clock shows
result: 3:41:52
